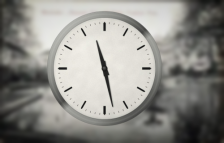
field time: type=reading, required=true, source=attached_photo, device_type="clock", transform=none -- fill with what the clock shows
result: 11:28
